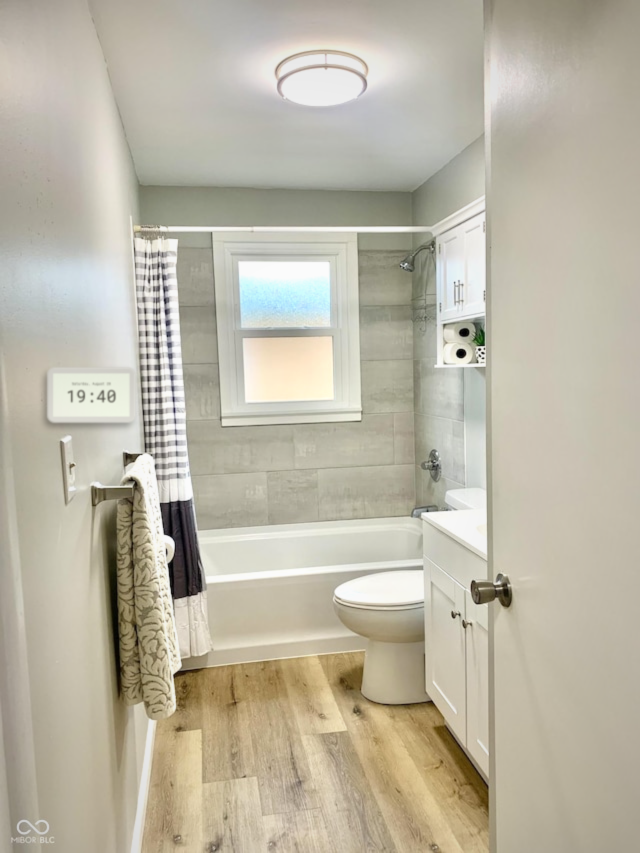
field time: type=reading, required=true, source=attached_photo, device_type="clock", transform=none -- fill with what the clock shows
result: 19:40
